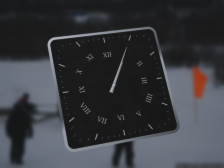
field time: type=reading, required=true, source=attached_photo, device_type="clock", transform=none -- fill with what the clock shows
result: 1:05
